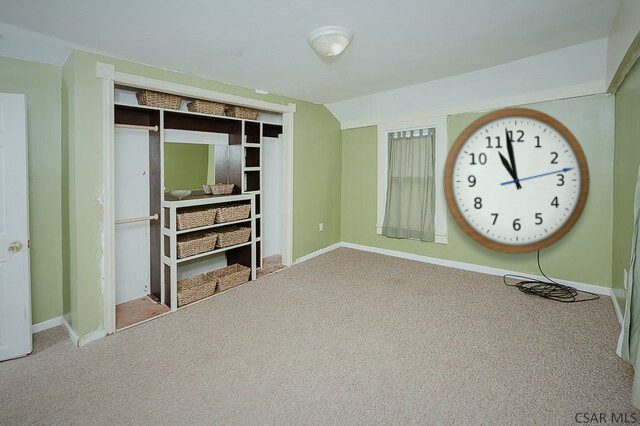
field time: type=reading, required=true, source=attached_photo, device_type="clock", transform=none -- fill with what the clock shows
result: 10:58:13
